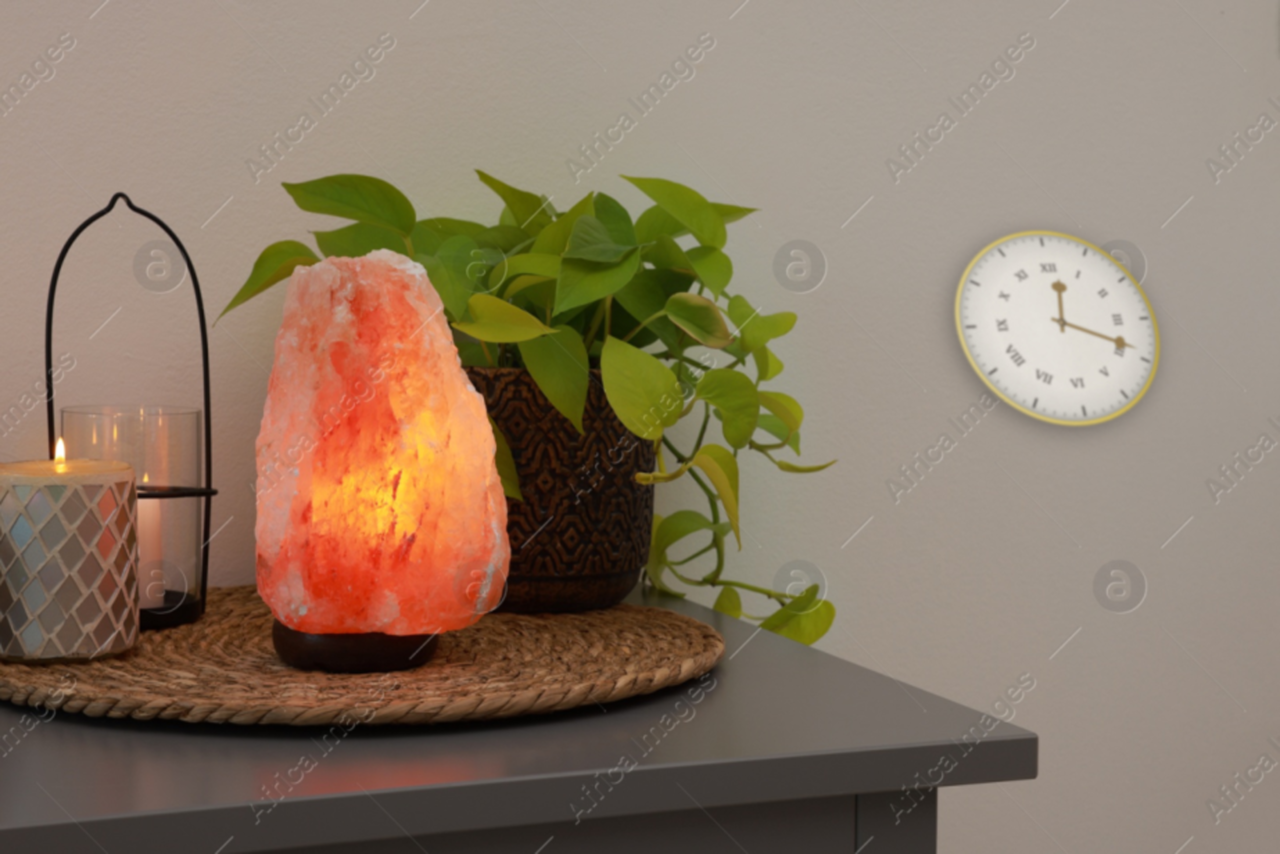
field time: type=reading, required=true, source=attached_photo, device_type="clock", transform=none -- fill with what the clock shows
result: 12:19
